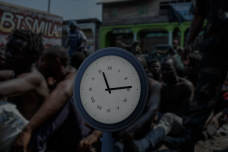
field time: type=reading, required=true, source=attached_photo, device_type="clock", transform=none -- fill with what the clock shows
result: 11:14
